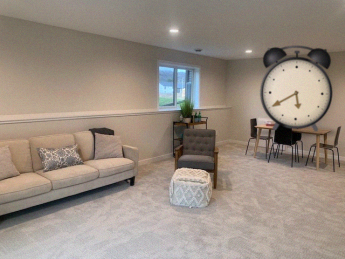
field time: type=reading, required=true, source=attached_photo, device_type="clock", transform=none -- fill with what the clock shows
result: 5:40
